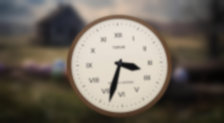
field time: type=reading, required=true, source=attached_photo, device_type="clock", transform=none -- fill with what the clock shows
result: 3:33
